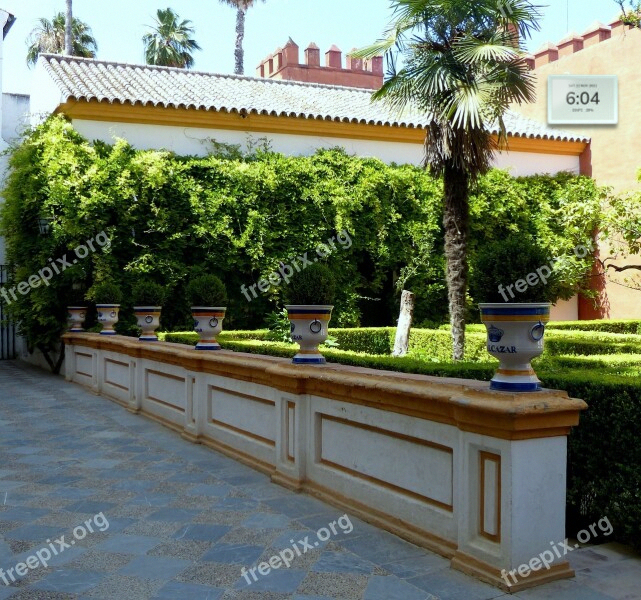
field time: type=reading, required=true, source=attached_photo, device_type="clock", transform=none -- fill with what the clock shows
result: 6:04
